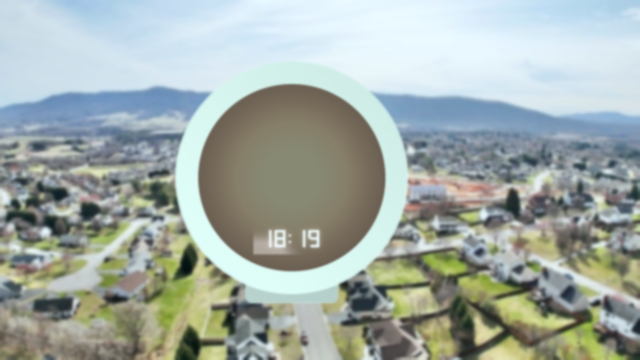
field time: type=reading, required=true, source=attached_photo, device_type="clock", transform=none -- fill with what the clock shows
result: 18:19
